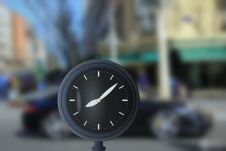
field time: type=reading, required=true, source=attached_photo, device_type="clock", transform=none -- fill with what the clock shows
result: 8:08
